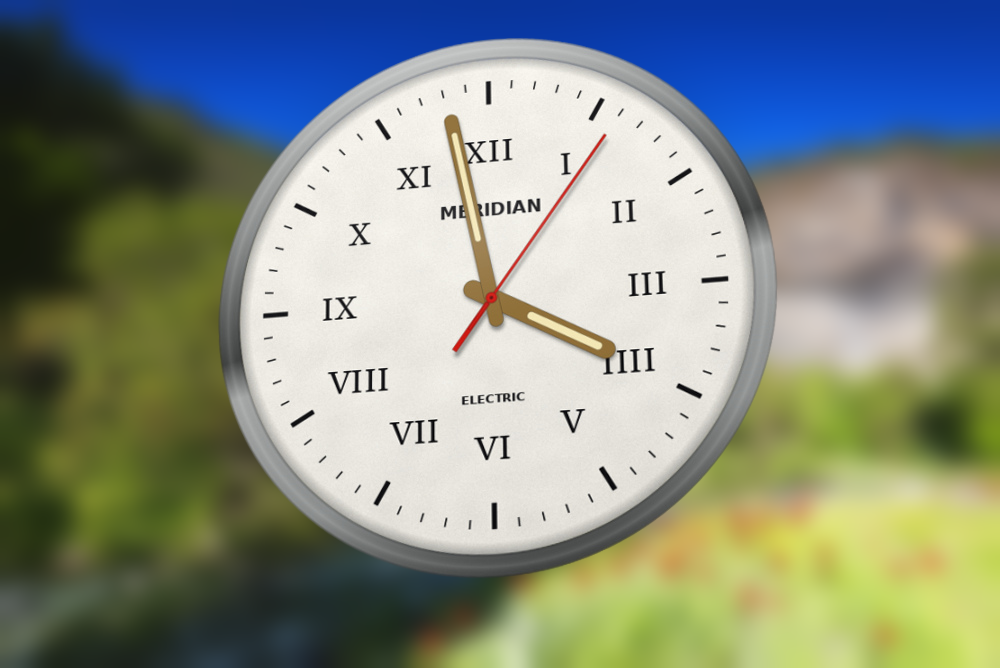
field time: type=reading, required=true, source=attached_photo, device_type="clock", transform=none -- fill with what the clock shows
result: 3:58:06
